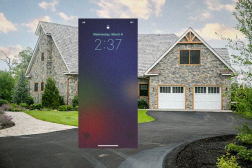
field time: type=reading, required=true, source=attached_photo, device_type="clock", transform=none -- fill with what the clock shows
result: 2:37
